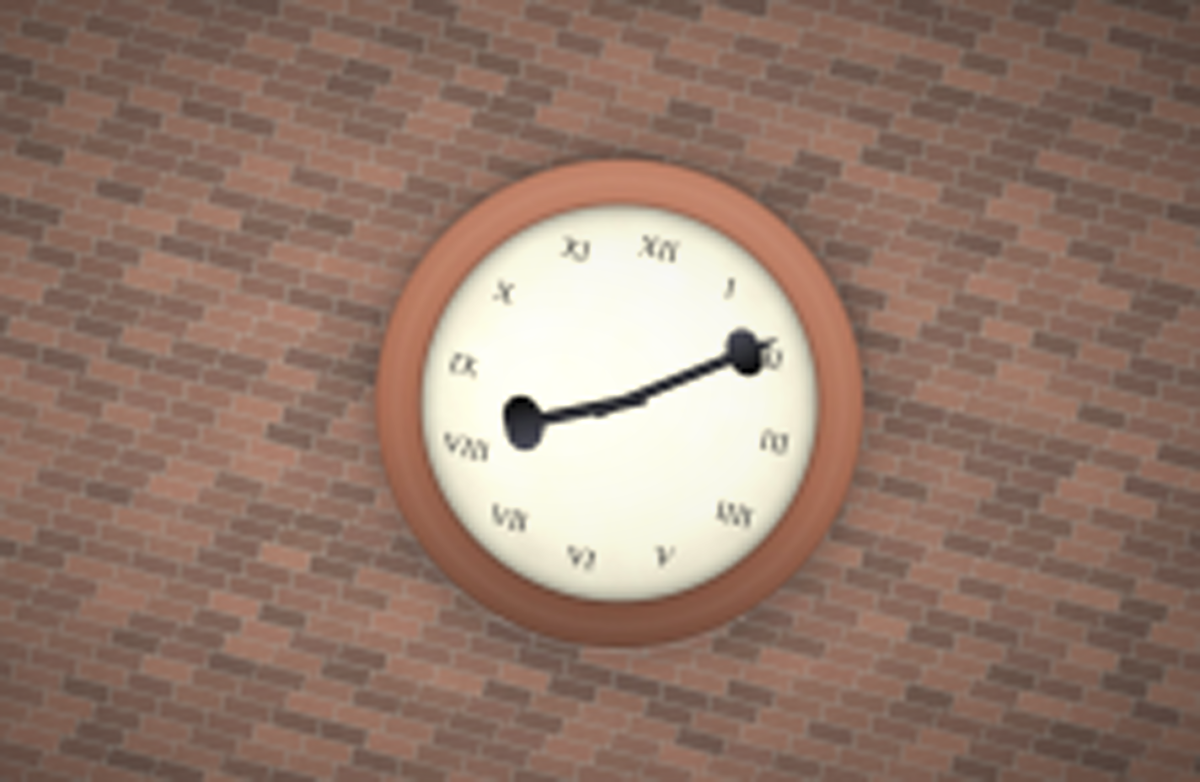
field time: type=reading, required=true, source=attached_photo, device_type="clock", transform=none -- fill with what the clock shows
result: 8:09
